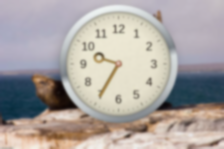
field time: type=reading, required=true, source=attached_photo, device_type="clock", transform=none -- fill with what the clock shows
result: 9:35
